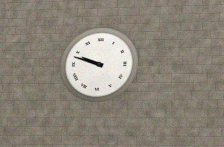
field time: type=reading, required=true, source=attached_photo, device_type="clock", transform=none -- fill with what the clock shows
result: 9:48
